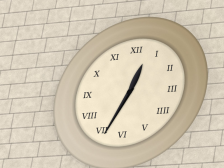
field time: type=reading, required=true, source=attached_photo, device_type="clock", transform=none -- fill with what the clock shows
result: 12:34
